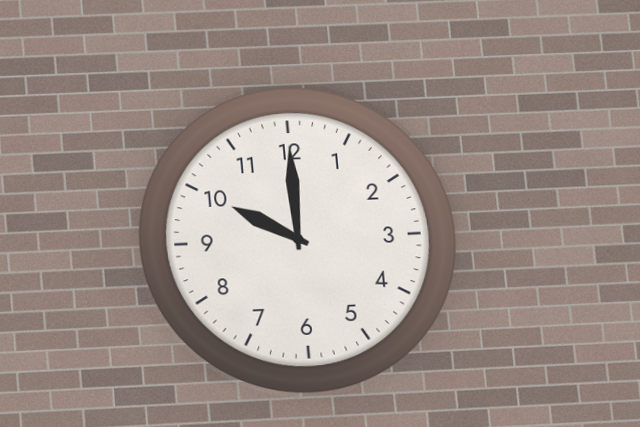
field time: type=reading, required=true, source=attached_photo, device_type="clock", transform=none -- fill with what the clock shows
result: 10:00
